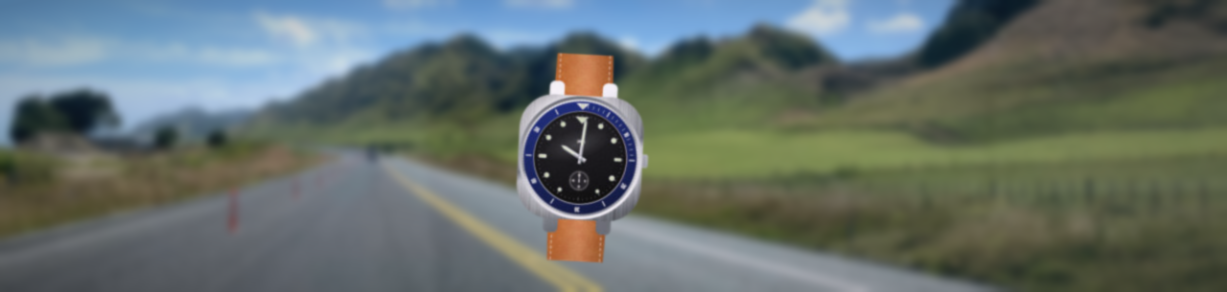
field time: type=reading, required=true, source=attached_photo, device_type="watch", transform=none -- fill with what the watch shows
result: 10:01
